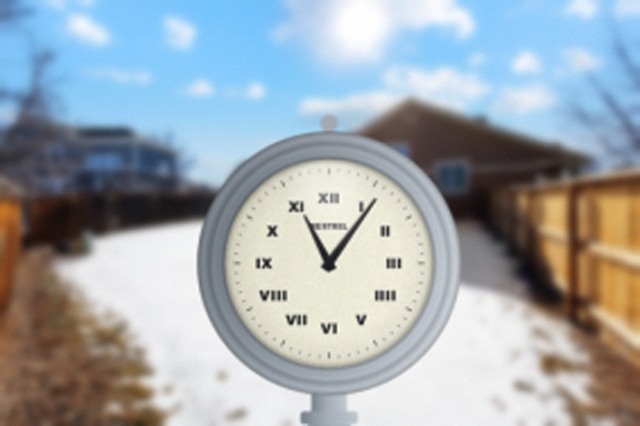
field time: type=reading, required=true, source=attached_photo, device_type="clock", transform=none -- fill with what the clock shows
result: 11:06
